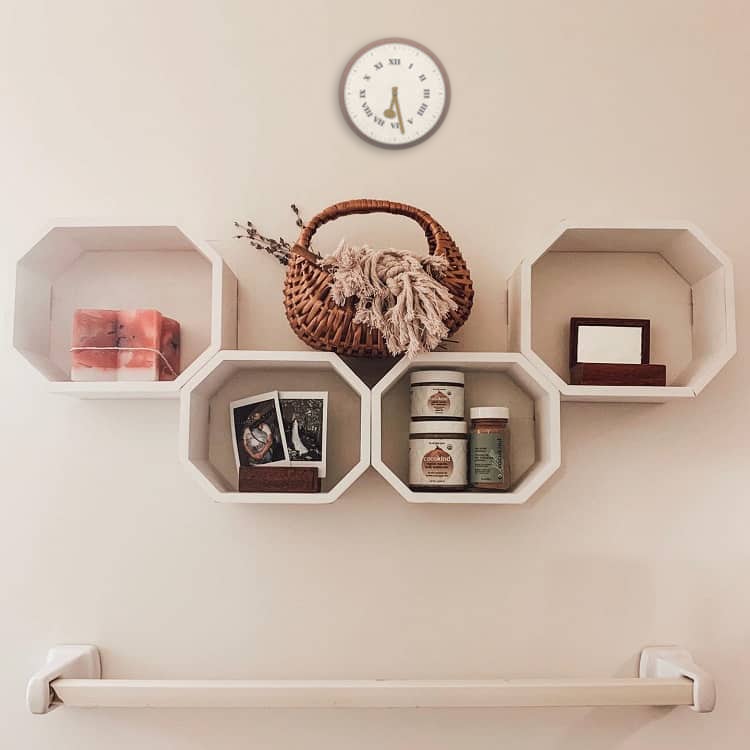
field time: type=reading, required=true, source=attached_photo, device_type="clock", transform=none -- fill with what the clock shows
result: 6:28
